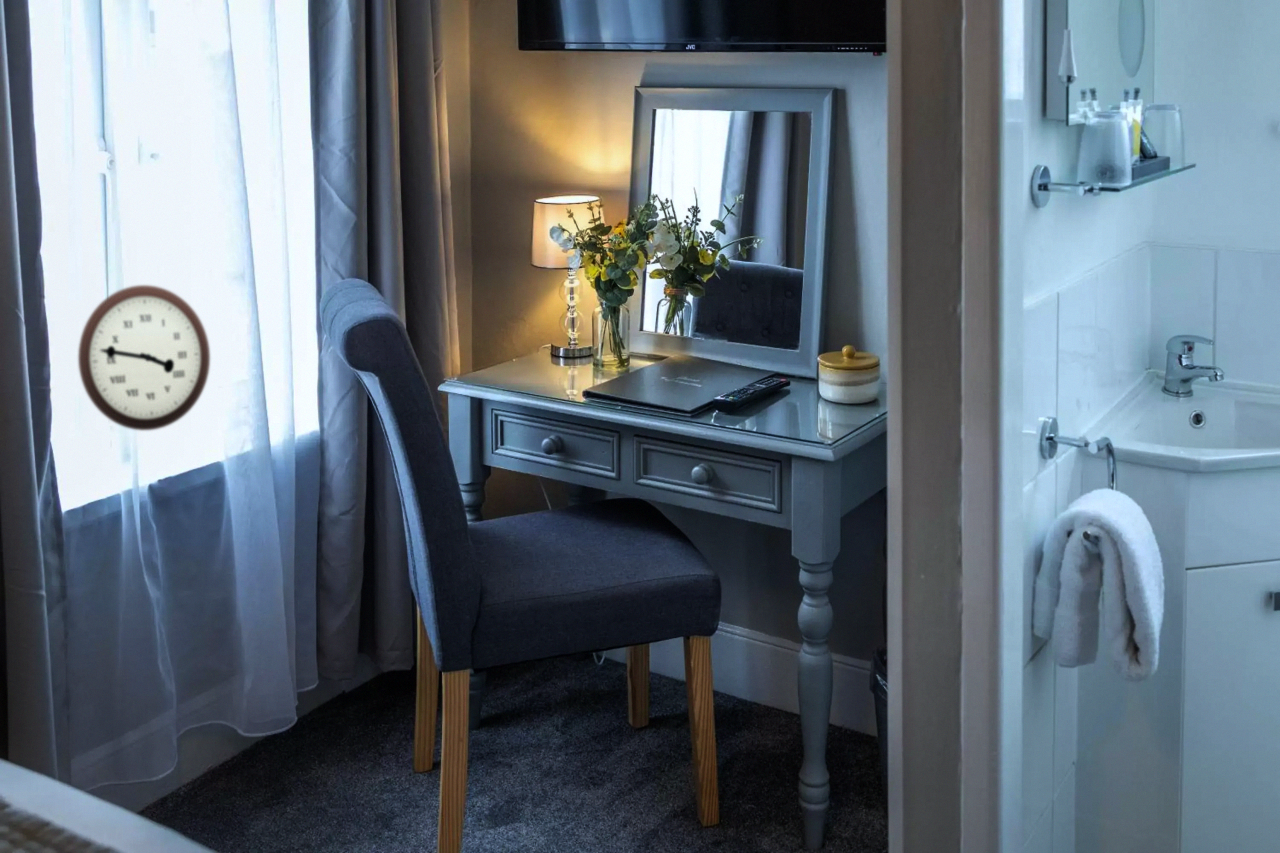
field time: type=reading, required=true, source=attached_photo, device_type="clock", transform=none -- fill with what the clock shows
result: 3:47
